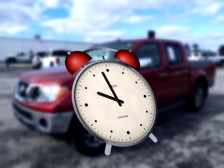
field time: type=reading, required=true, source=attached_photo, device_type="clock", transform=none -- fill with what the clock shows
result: 9:58
